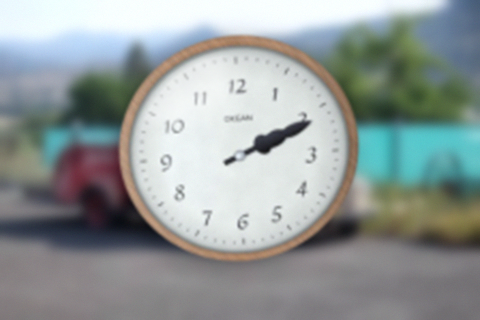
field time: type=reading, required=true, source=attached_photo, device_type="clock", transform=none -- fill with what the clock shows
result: 2:11
